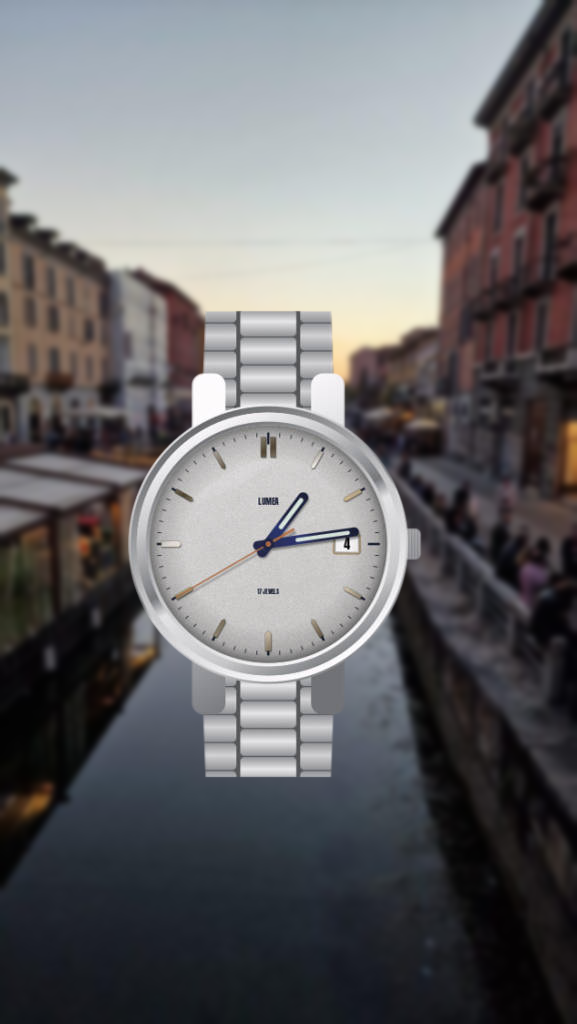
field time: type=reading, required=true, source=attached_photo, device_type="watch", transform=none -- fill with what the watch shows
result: 1:13:40
